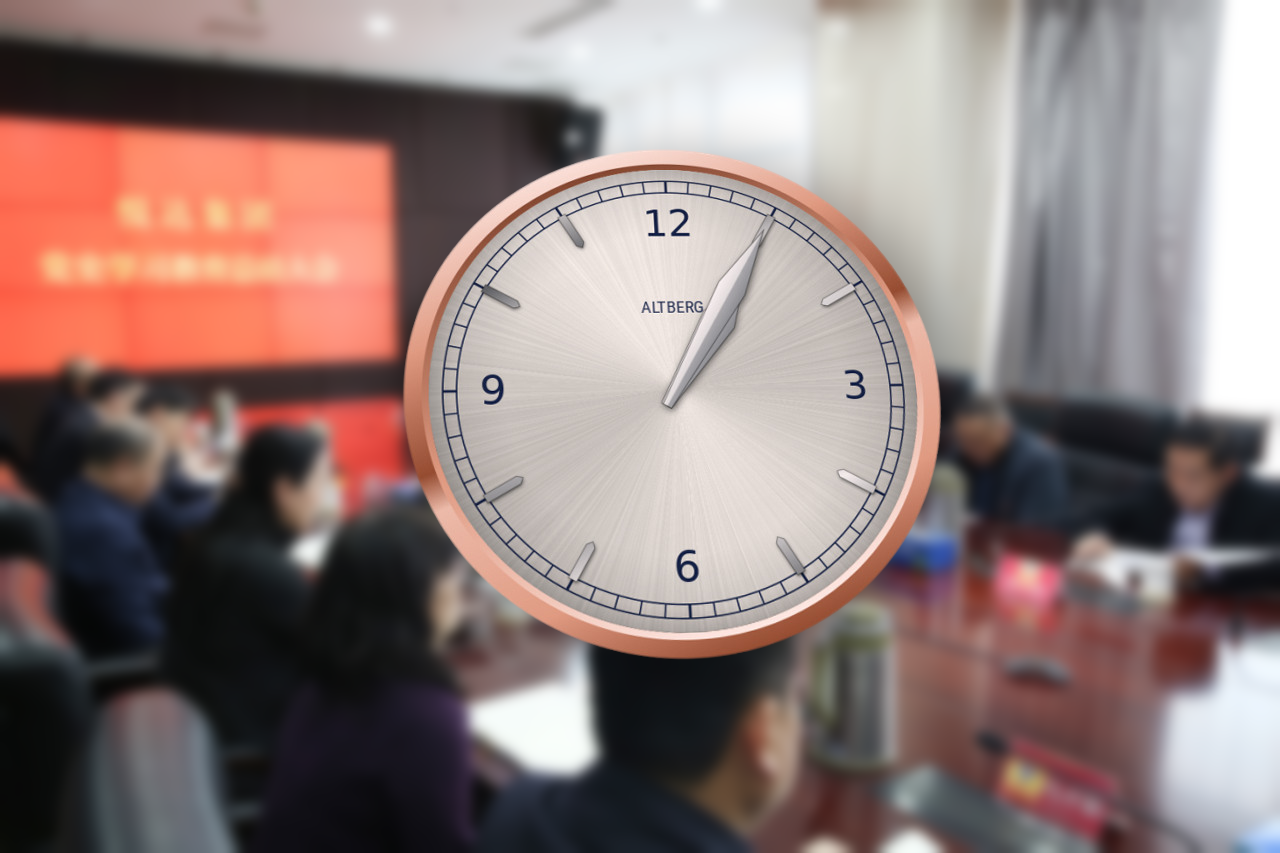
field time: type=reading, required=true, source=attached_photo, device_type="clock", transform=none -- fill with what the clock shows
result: 1:05
